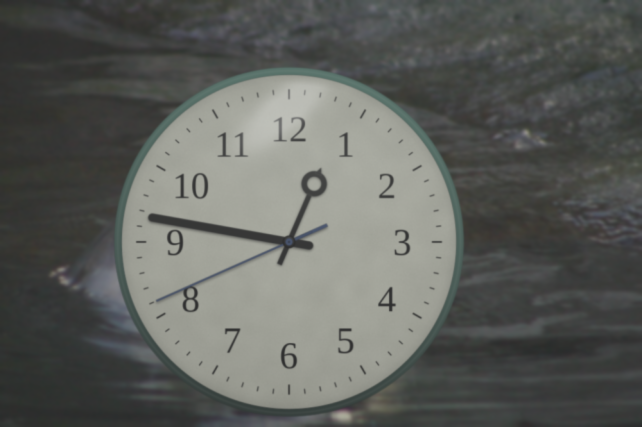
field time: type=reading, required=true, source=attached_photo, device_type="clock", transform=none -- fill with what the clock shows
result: 12:46:41
